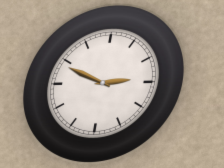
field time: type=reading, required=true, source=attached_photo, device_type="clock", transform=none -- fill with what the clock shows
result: 2:49
